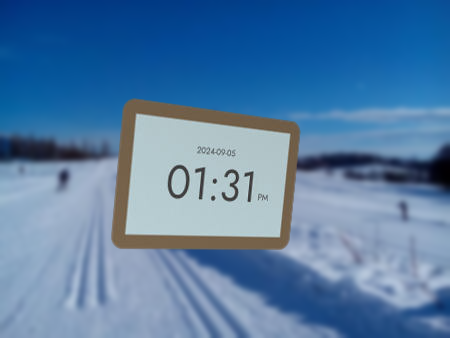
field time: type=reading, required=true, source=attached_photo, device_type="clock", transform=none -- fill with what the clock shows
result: 1:31
